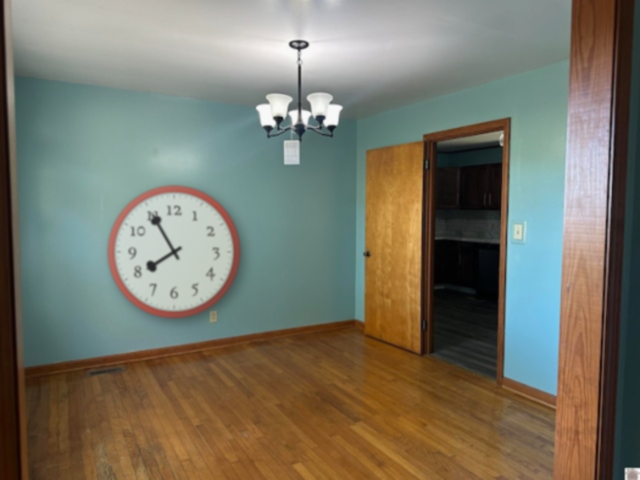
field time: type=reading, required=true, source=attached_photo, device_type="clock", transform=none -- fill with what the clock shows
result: 7:55
